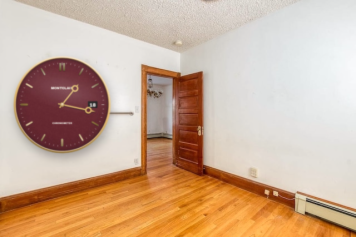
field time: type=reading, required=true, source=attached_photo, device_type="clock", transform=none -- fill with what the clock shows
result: 1:17
